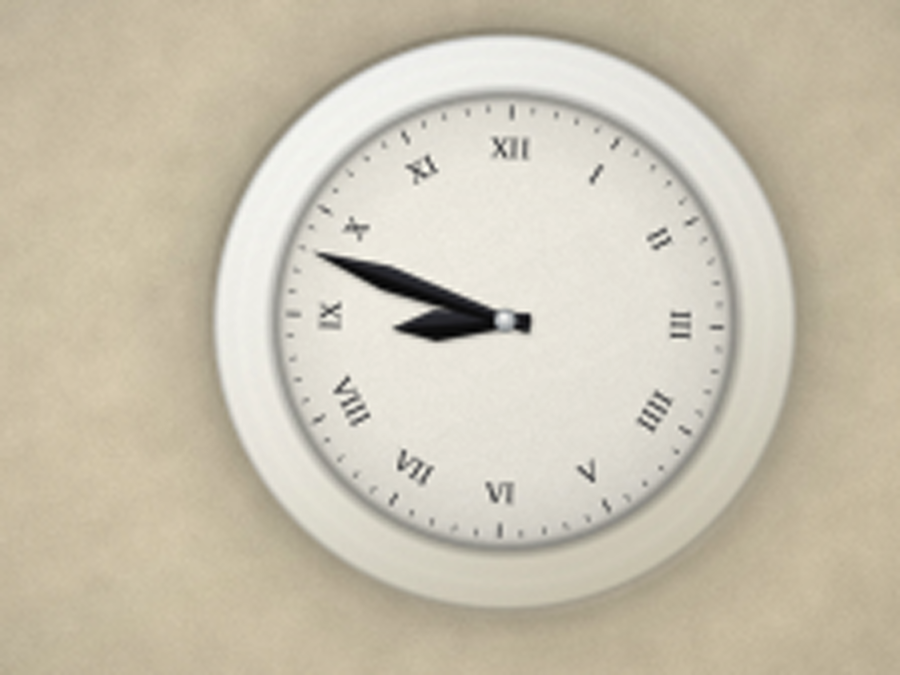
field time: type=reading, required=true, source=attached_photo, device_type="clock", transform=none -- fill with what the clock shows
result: 8:48
